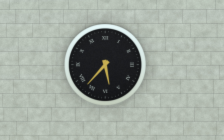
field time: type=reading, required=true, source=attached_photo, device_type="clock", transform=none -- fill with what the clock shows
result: 5:37
